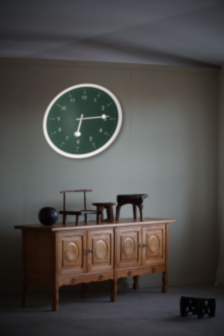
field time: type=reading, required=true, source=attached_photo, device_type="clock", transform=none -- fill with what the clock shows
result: 6:14
